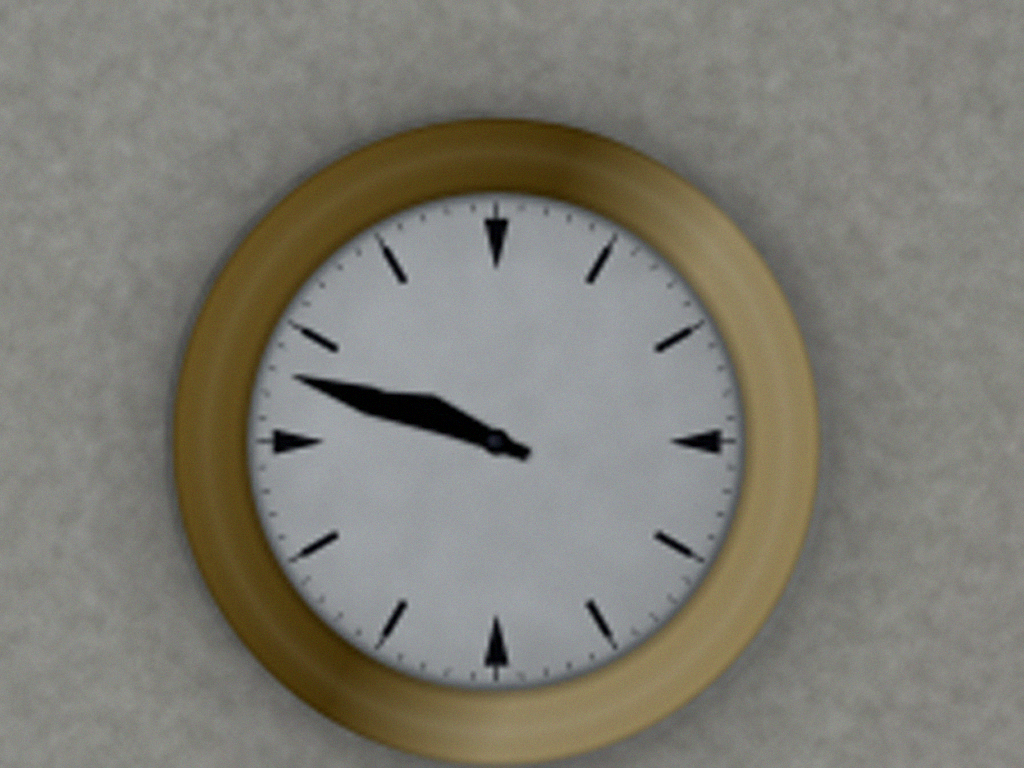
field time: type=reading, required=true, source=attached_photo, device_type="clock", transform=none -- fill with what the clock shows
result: 9:48
